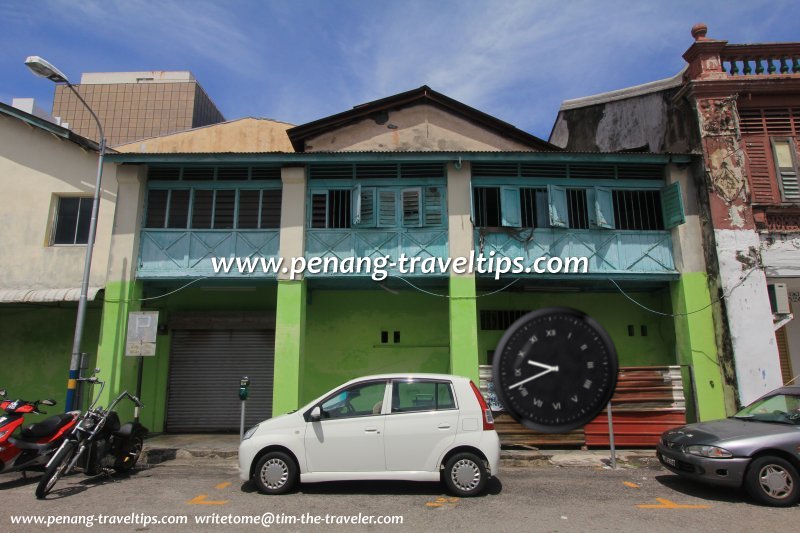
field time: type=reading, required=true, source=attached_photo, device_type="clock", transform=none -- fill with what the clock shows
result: 9:42
